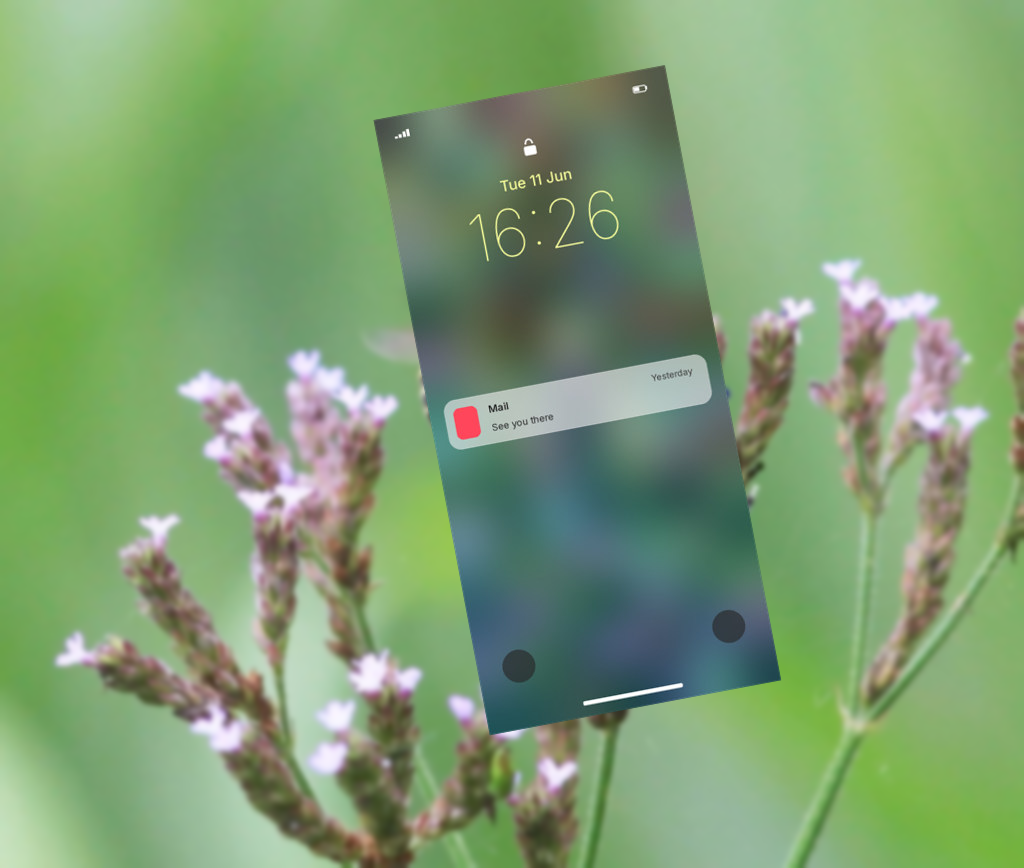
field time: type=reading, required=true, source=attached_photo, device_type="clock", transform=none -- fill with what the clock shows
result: 16:26
